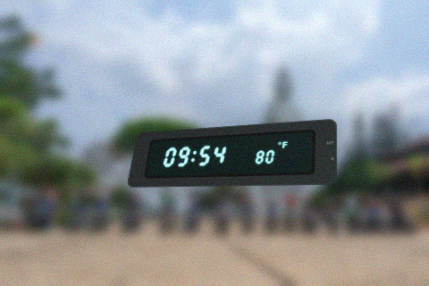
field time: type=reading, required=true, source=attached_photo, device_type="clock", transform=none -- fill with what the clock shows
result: 9:54
